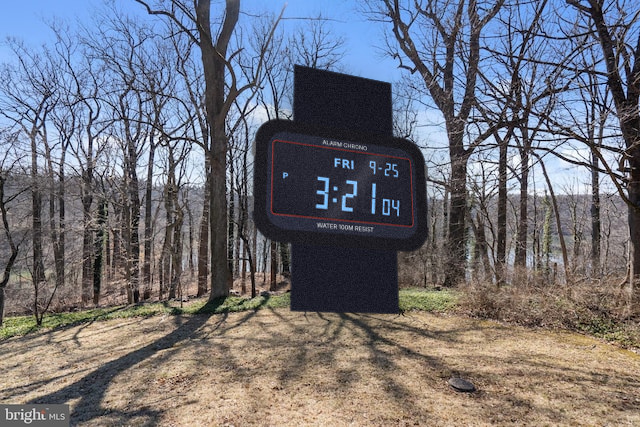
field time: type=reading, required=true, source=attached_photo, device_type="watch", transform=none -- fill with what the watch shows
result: 3:21:04
